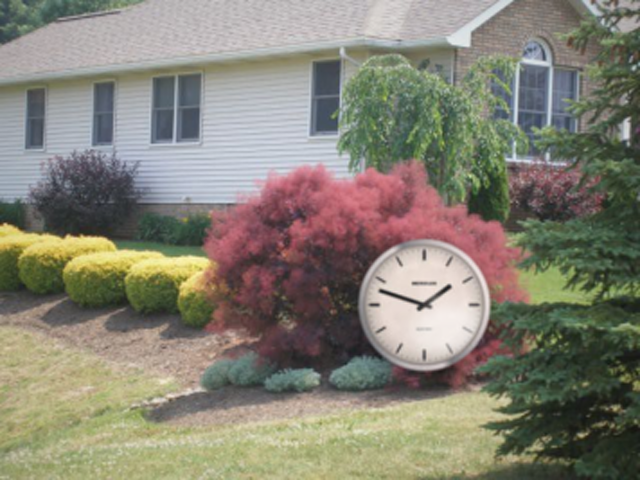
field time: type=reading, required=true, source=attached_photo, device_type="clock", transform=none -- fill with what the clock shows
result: 1:48
